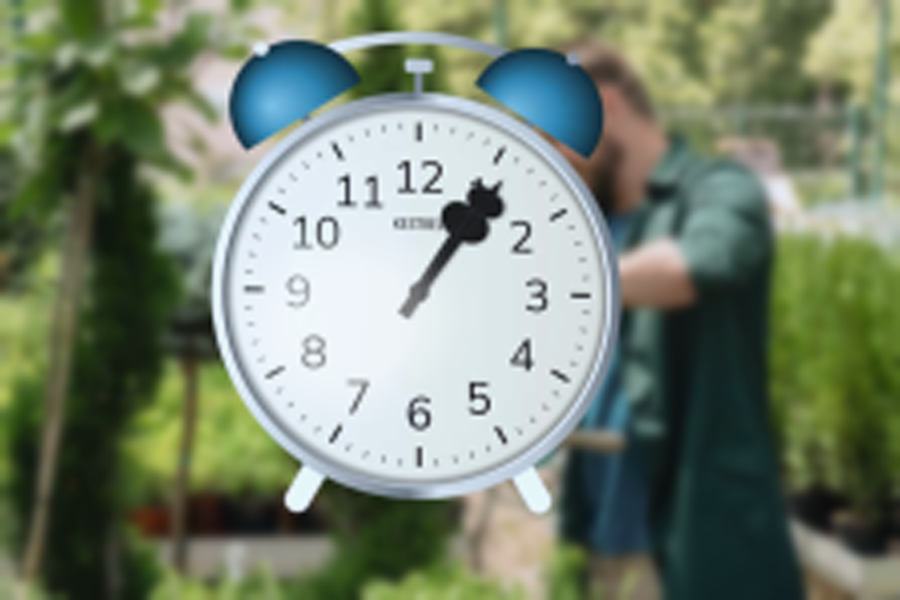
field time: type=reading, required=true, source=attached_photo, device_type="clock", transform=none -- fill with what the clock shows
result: 1:06
